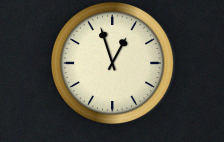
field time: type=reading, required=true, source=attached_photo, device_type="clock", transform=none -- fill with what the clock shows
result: 12:57
